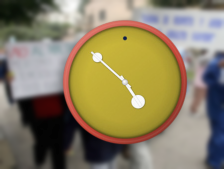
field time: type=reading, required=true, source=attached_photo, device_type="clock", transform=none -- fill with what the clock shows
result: 4:52
